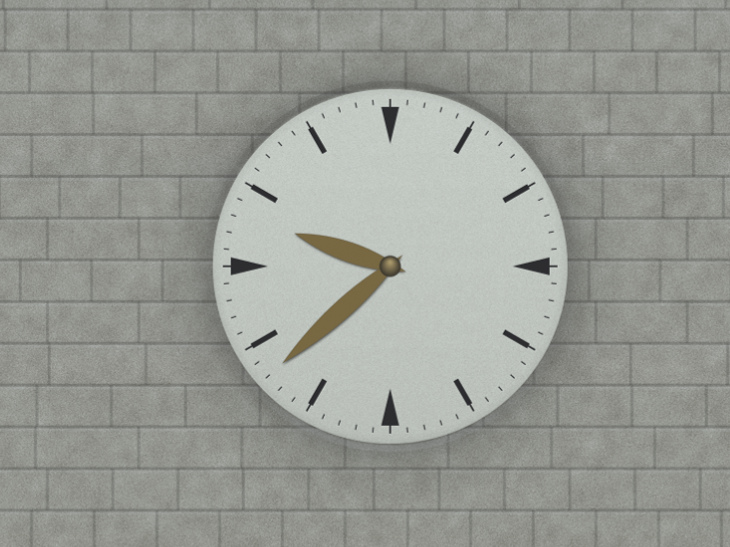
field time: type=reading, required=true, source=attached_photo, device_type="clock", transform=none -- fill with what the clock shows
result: 9:38
